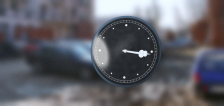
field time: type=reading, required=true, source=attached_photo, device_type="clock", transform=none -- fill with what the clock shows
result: 3:16
